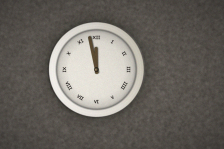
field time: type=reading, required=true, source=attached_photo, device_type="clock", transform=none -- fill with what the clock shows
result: 11:58
